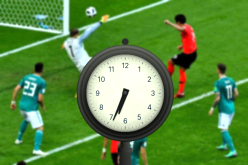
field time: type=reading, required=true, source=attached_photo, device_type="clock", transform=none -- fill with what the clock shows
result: 6:34
